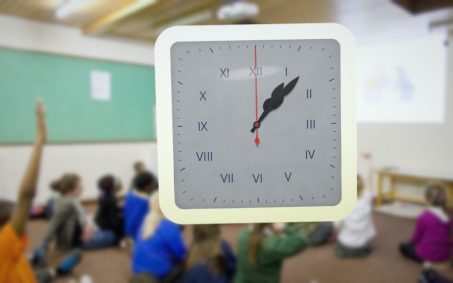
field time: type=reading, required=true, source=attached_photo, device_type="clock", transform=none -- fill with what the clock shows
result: 1:07:00
